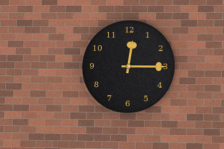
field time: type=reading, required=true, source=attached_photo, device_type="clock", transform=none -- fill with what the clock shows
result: 12:15
